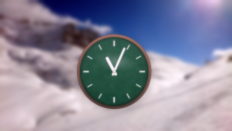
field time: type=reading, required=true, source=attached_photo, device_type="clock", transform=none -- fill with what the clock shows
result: 11:04
